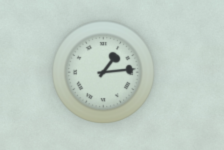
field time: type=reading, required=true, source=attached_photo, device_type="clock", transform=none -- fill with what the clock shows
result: 1:14
